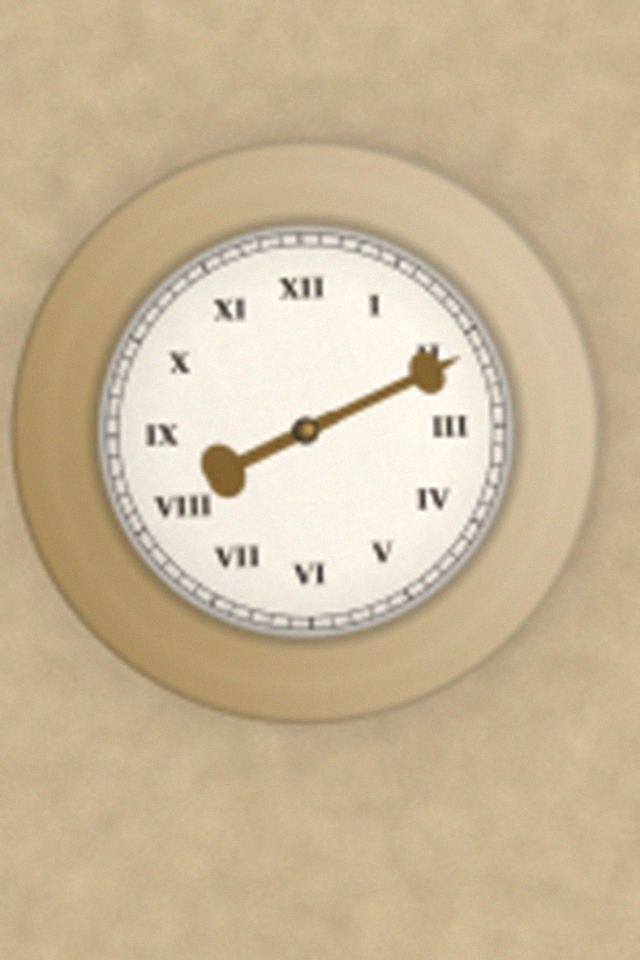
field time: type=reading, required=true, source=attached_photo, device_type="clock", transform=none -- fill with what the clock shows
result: 8:11
